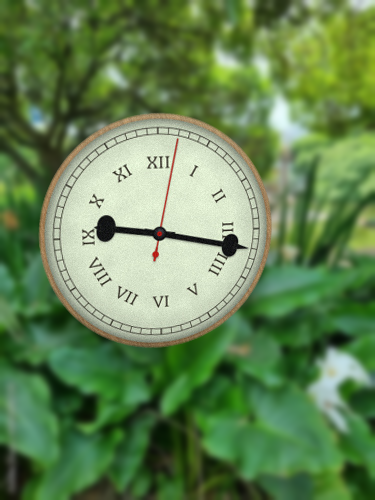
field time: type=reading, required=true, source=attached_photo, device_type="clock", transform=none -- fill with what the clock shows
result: 9:17:02
